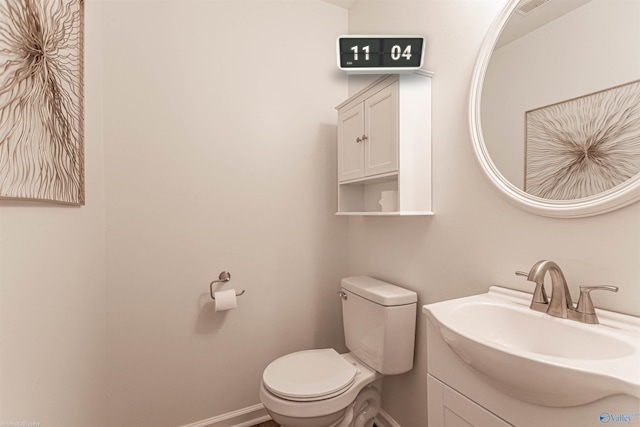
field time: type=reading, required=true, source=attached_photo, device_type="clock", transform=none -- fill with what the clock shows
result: 11:04
